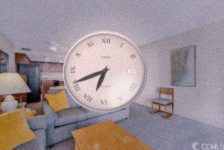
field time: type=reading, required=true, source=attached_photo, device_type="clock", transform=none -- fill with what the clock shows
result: 6:41
